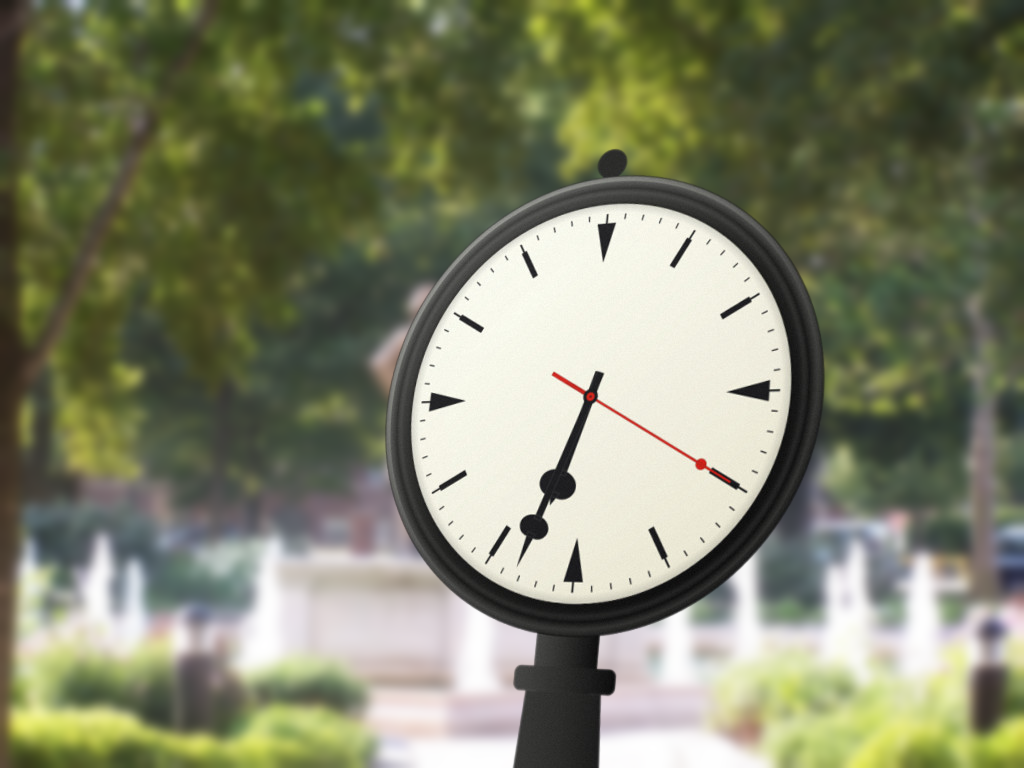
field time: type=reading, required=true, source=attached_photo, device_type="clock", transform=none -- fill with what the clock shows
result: 6:33:20
